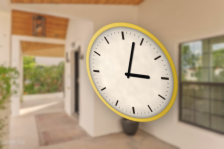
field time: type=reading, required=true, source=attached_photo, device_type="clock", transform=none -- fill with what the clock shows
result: 3:03
